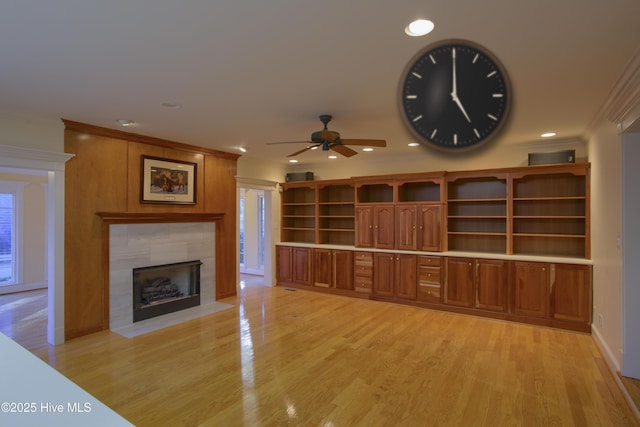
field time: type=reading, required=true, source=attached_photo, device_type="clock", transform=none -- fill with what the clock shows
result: 5:00
